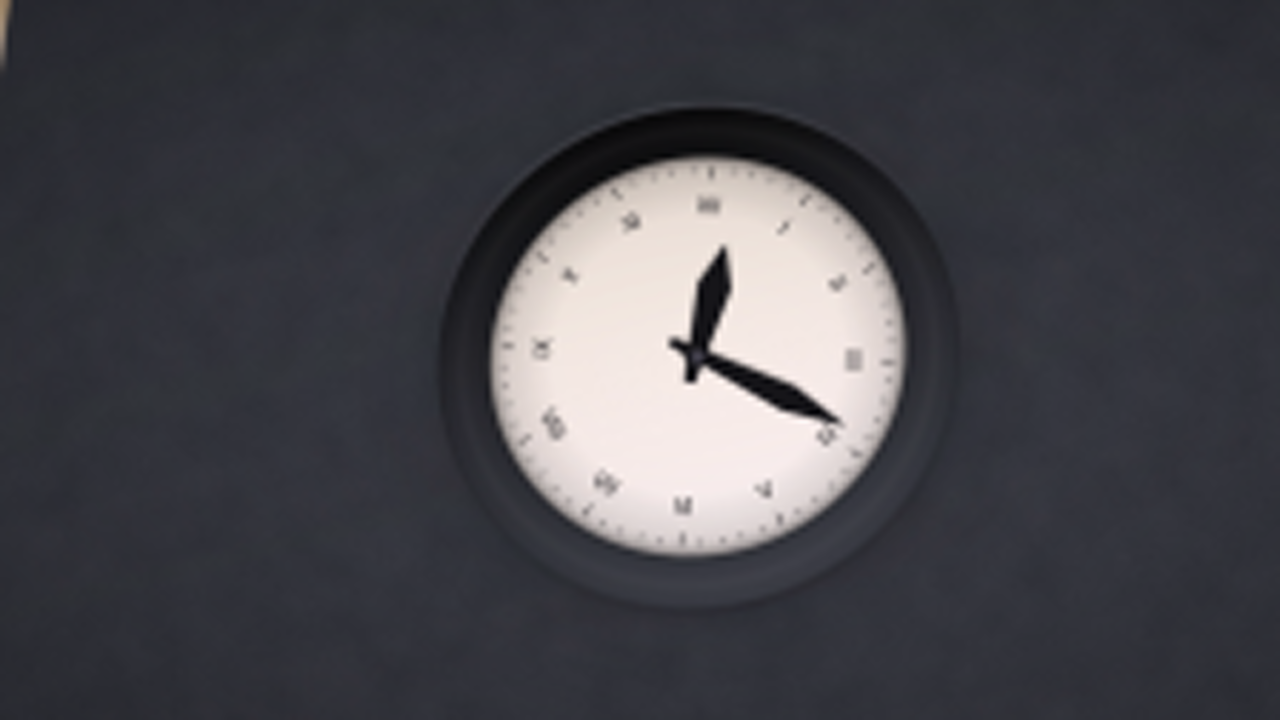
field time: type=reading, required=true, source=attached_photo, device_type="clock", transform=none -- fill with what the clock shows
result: 12:19
